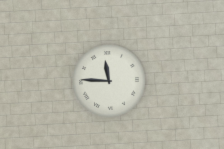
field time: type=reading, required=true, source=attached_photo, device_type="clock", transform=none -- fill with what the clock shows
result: 11:46
